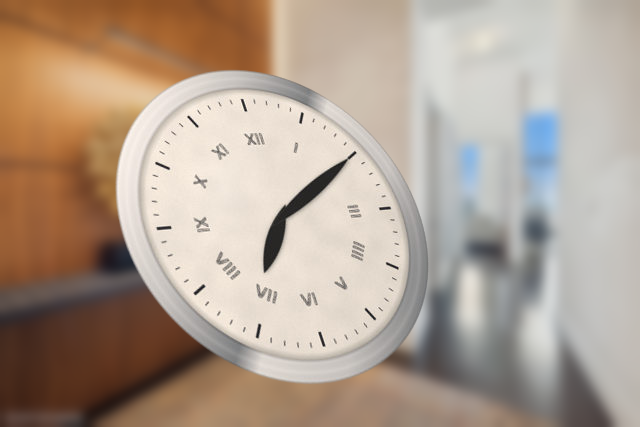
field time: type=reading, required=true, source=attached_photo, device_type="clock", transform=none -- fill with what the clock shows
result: 7:10
